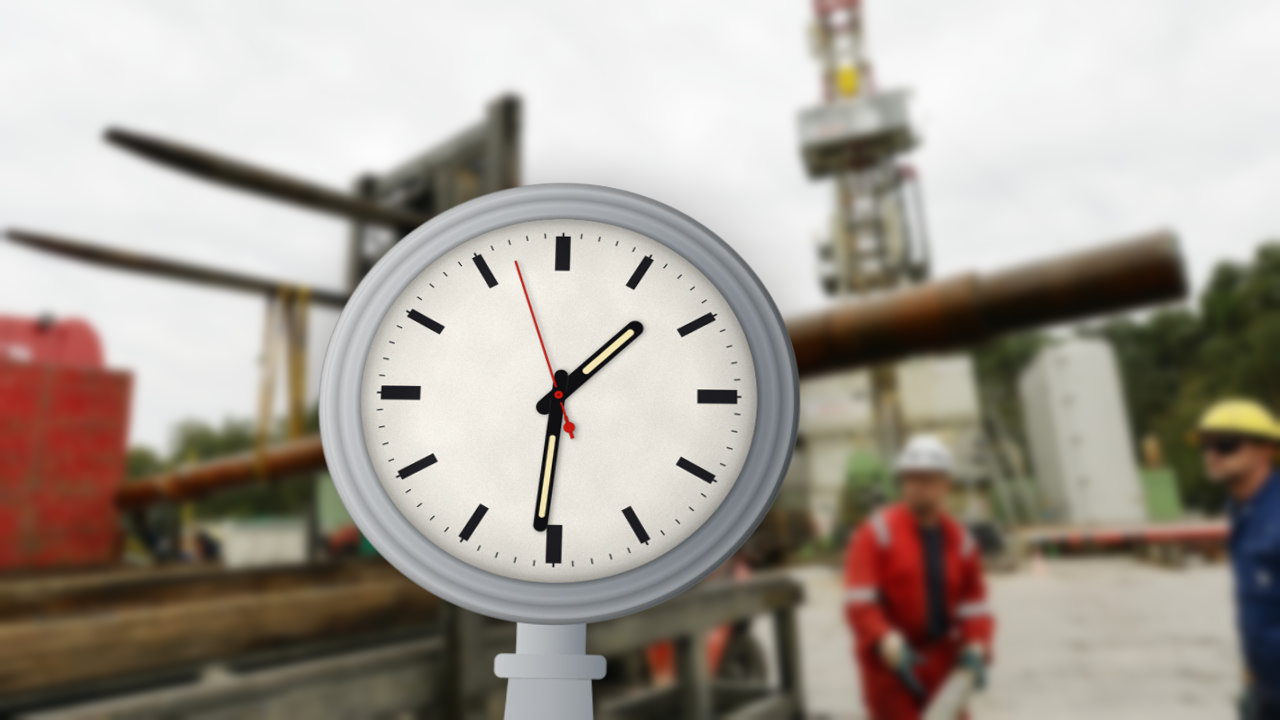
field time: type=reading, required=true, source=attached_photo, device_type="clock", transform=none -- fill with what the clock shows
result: 1:30:57
